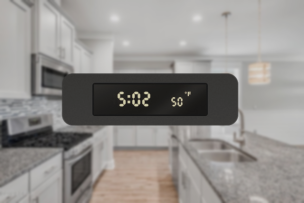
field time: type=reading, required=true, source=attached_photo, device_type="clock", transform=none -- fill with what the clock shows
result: 5:02
